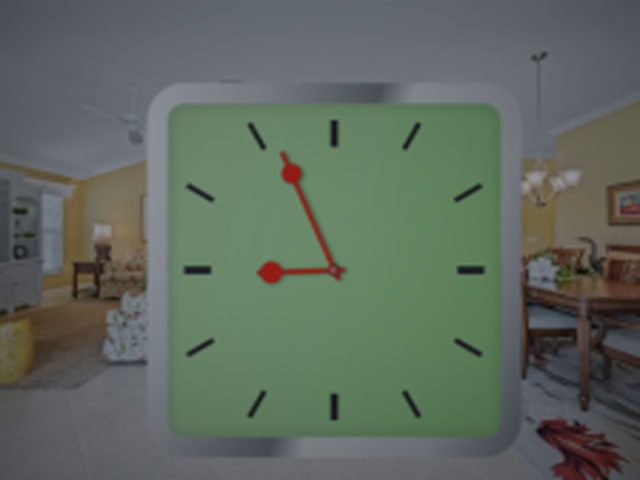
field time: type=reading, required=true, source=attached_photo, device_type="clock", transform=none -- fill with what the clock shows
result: 8:56
